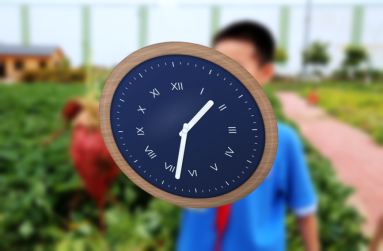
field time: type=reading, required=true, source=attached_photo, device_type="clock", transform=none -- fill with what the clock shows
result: 1:33
